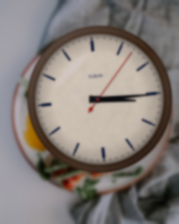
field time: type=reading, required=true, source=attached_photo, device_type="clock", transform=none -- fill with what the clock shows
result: 3:15:07
